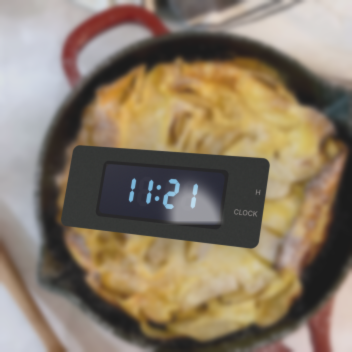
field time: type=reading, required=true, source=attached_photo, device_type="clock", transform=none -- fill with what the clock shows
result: 11:21
